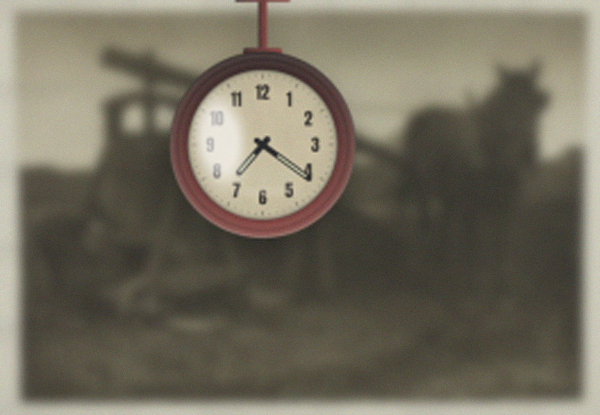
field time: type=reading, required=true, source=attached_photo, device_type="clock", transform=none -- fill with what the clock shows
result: 7:21
